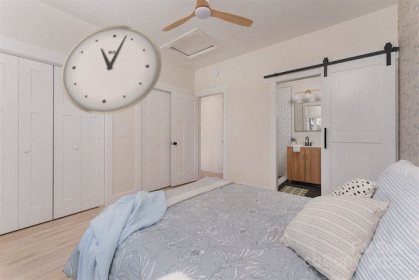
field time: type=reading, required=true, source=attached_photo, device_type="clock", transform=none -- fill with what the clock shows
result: 11:03
